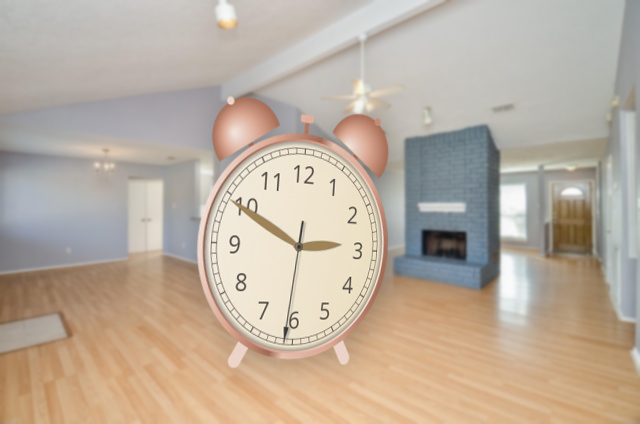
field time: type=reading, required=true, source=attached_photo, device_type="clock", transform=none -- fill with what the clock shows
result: 2:49:31
